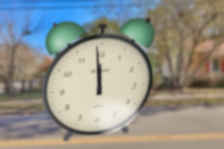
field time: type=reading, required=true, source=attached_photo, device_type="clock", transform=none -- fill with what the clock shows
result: 11:59
